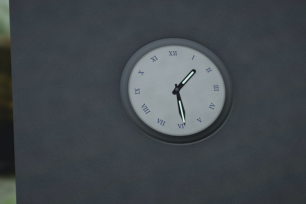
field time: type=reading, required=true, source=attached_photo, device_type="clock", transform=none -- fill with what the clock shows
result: 1:29
